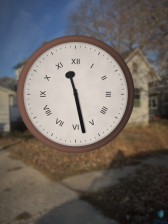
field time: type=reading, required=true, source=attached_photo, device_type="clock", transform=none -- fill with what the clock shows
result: 11:28
